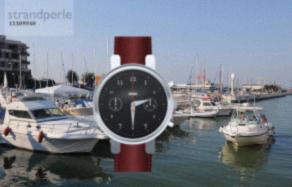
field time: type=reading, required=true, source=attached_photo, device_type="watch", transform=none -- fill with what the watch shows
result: 2:30
